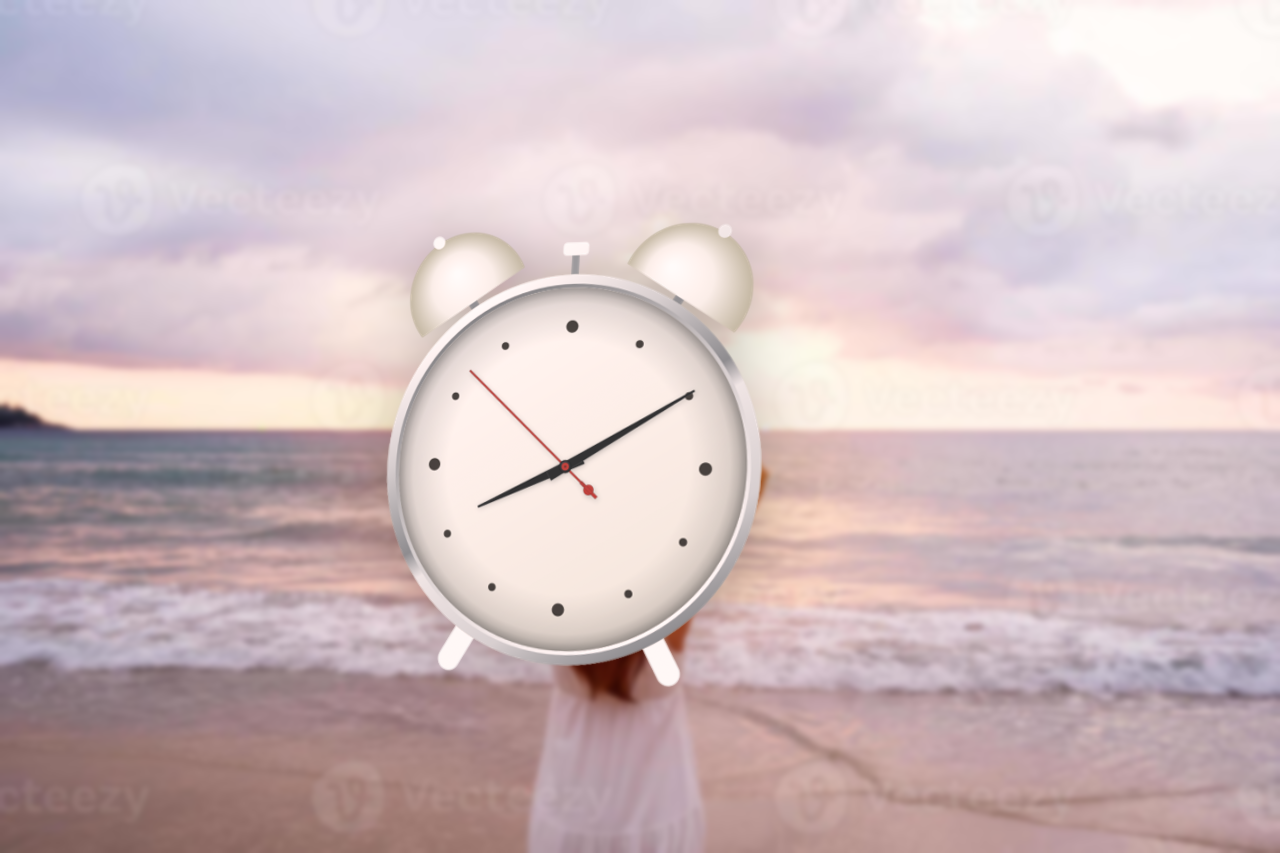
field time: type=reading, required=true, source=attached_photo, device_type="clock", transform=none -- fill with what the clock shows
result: 8:09:52
